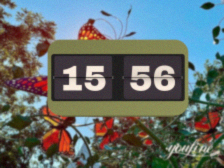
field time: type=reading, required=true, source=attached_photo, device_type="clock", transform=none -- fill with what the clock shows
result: 15:56
